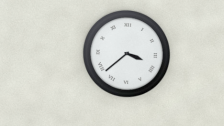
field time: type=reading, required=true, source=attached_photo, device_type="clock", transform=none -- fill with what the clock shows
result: 3:38
